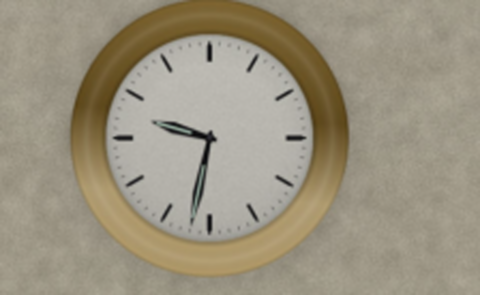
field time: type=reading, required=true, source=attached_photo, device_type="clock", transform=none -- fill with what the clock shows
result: 9:32
